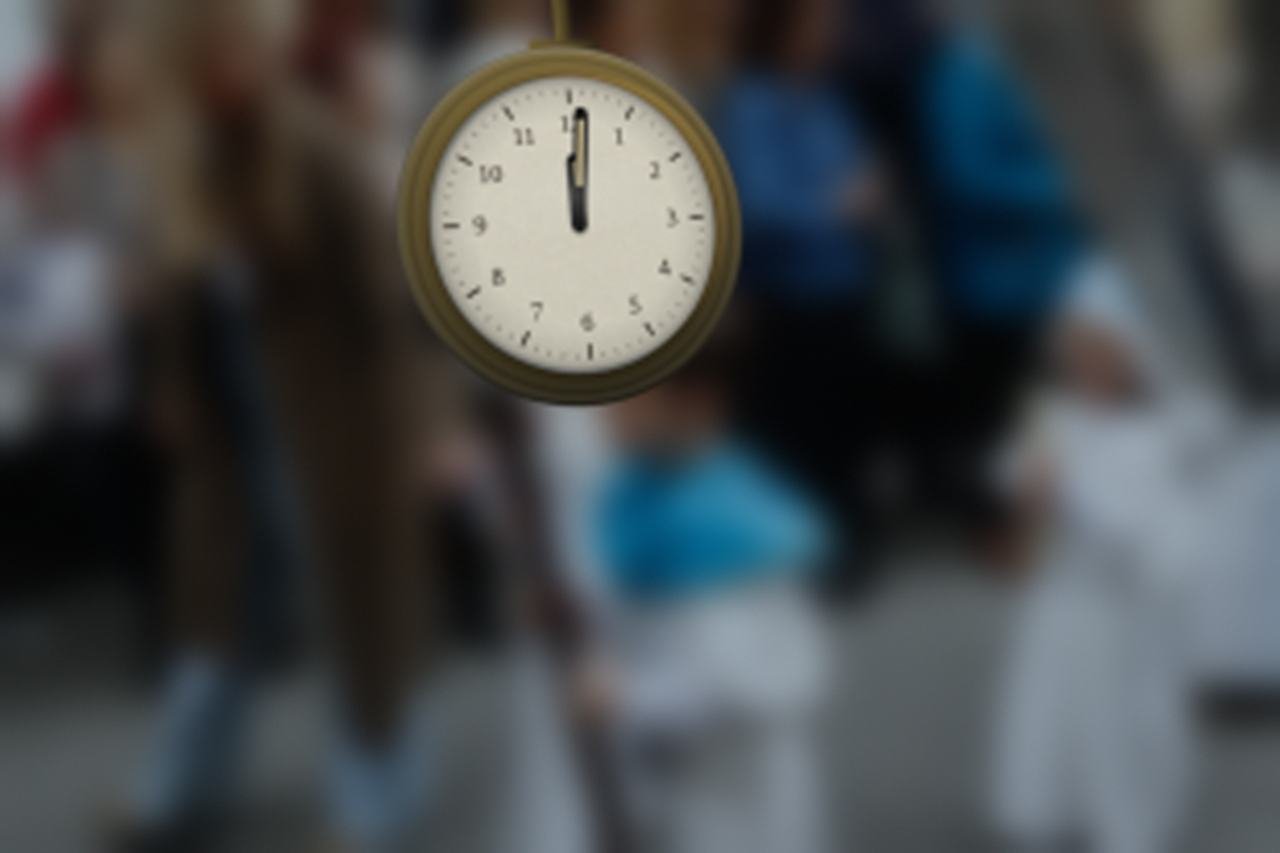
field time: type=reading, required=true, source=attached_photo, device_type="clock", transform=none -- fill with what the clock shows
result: 12:01
